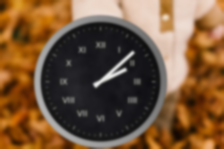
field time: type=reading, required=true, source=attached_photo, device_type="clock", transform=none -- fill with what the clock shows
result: 2:08
